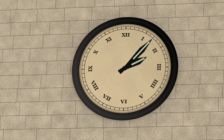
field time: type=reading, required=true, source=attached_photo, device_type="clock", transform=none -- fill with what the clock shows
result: 2:07
